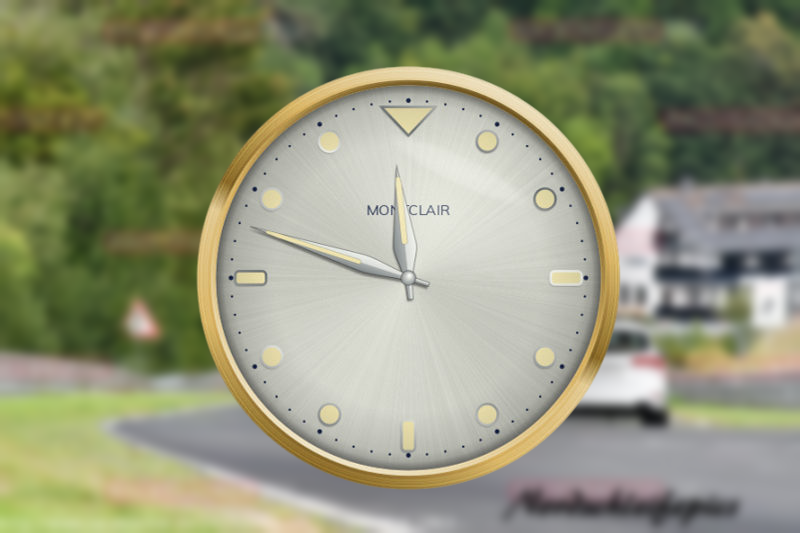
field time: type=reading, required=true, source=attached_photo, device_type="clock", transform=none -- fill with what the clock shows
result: 11:48
